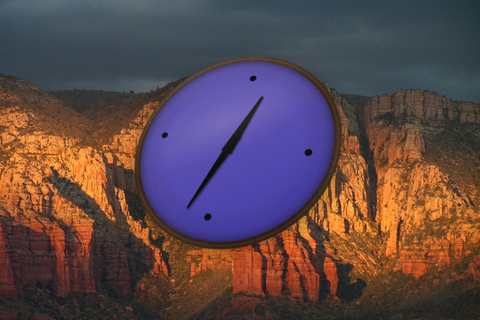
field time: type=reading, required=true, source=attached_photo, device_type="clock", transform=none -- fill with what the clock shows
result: 12:33
